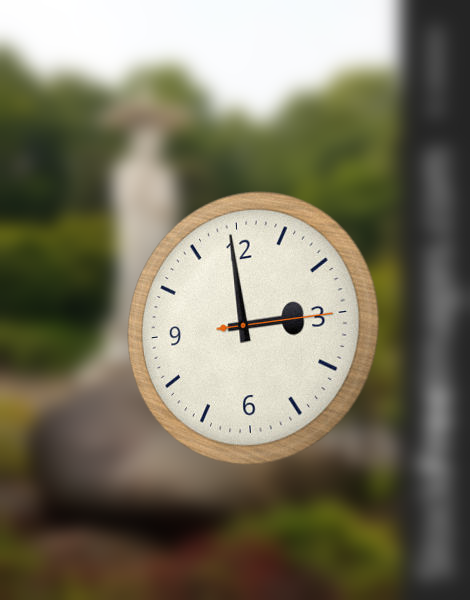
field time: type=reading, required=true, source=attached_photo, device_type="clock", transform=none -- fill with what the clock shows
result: 2:59:15
